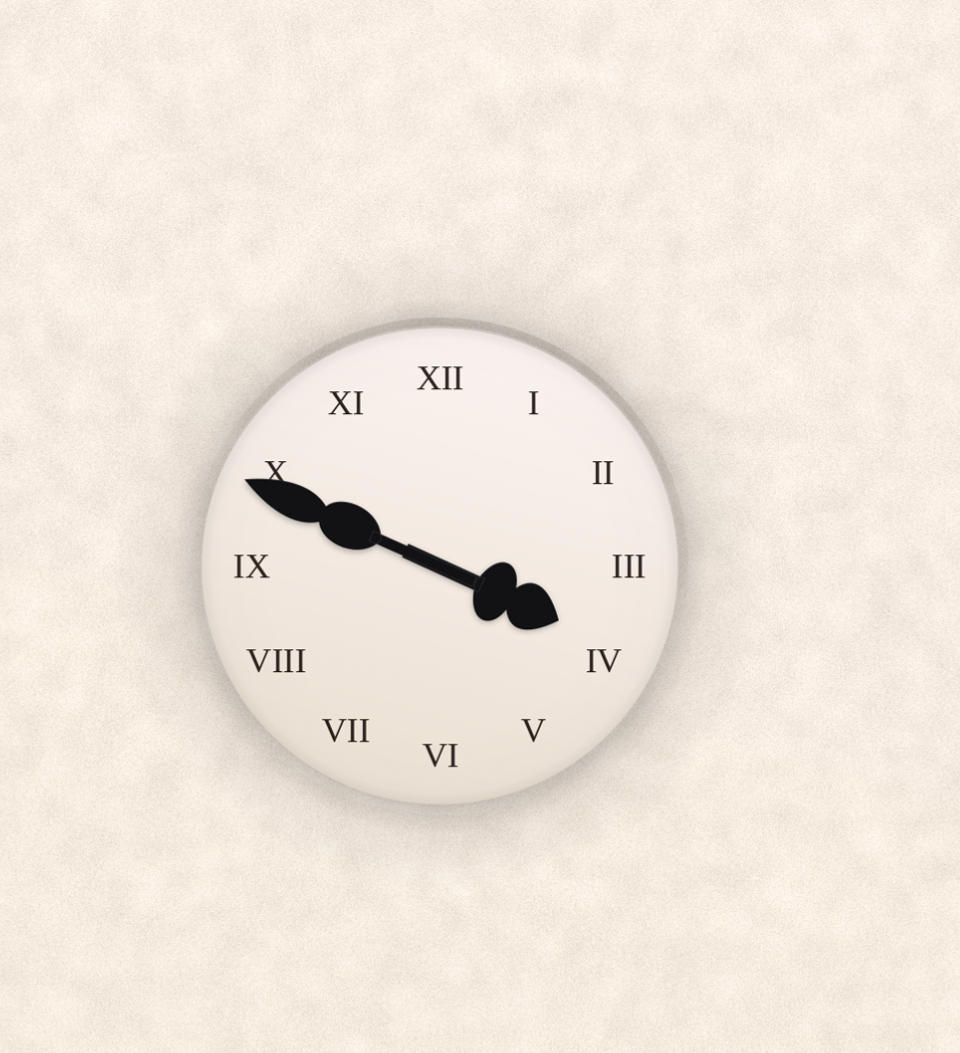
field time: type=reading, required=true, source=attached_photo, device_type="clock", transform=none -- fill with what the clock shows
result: 3:49
